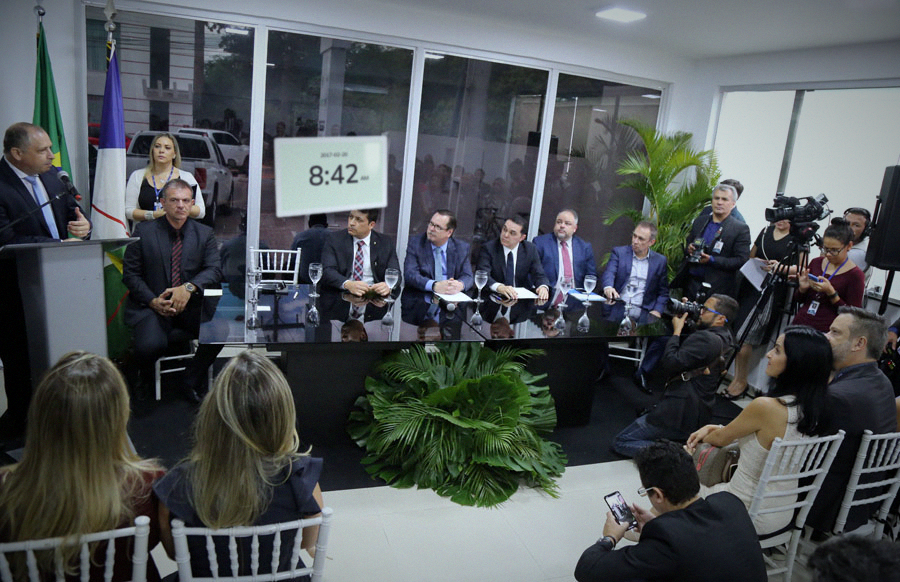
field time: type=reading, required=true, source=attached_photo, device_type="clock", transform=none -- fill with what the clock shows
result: 8:42
